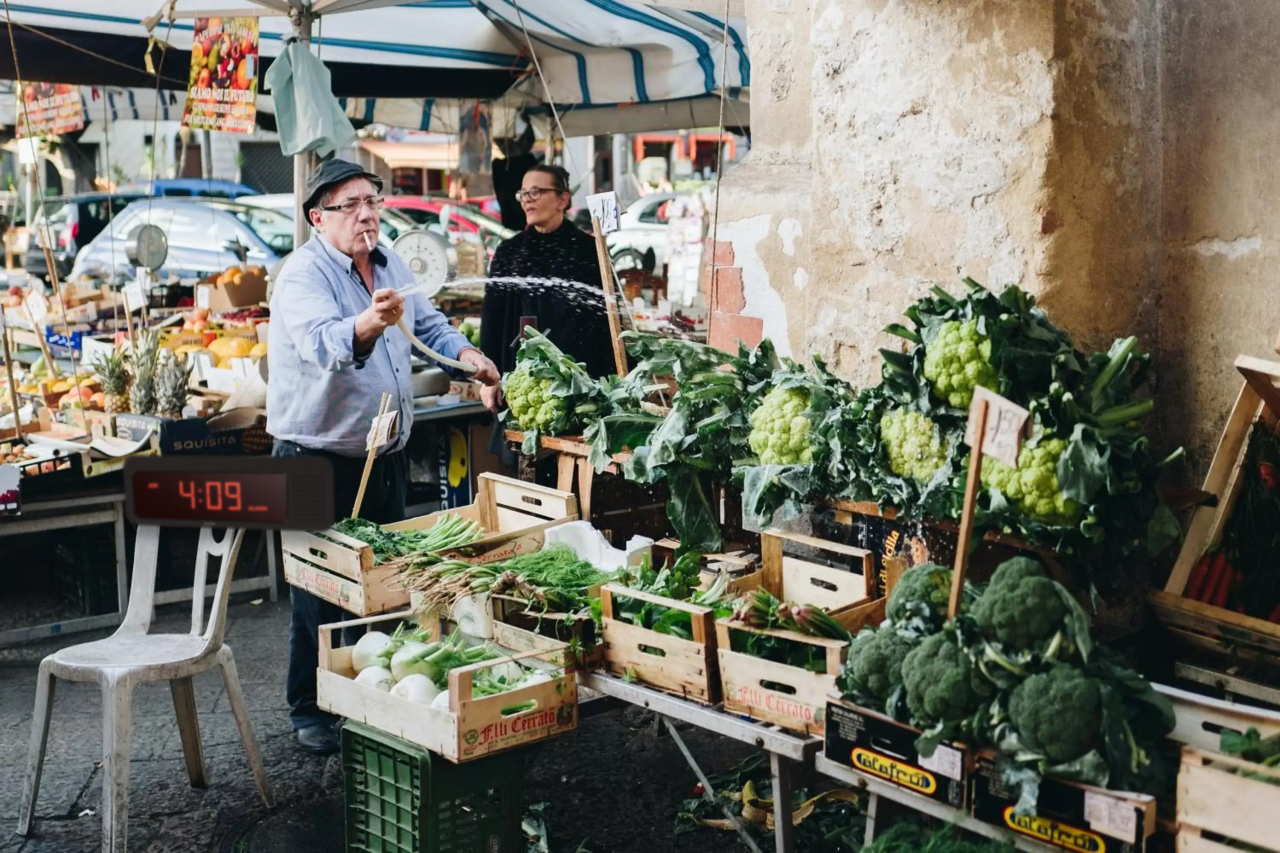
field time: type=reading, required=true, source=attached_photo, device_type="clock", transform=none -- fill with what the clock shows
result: 4:09
